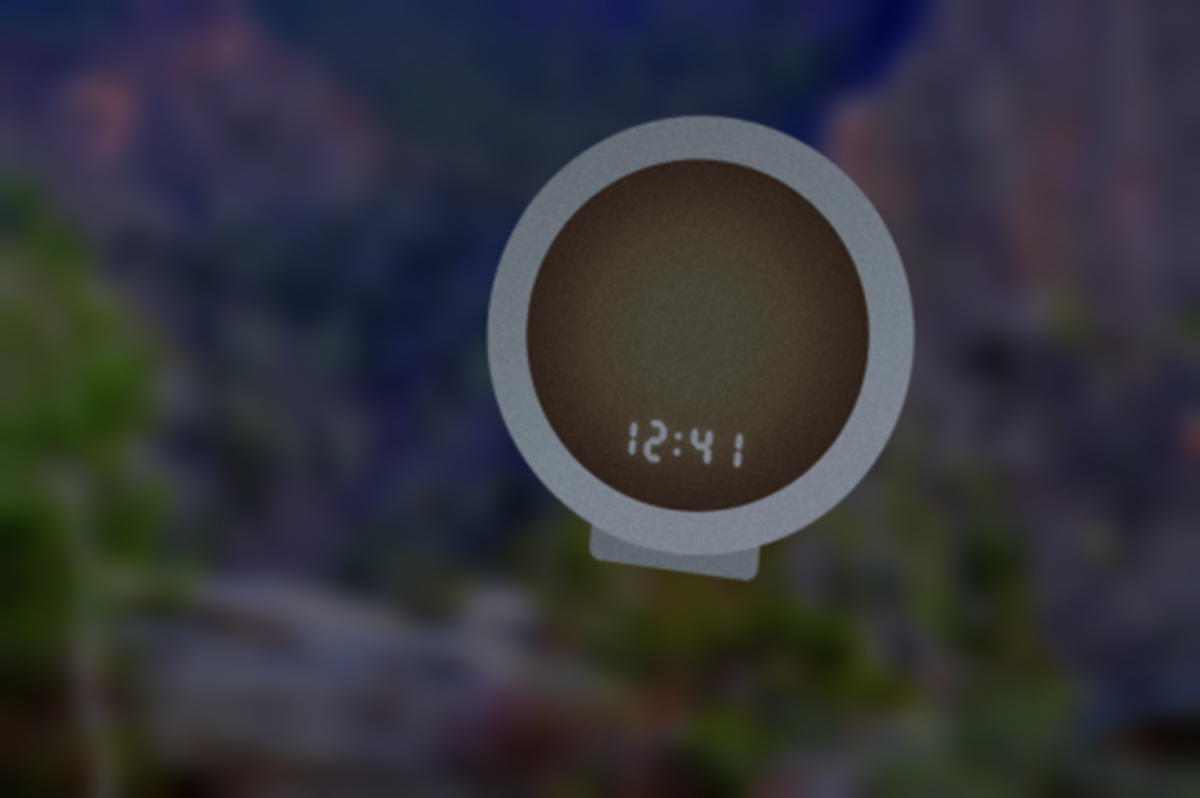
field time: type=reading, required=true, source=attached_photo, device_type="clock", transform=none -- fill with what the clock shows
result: 12:41
